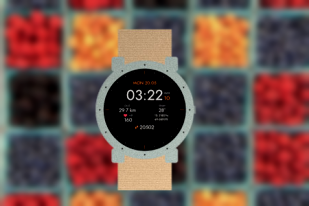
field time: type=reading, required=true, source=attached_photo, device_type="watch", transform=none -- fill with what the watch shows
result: 3:22
